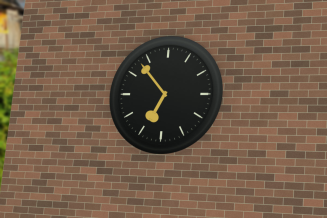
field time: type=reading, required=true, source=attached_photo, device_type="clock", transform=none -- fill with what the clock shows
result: 6:53
